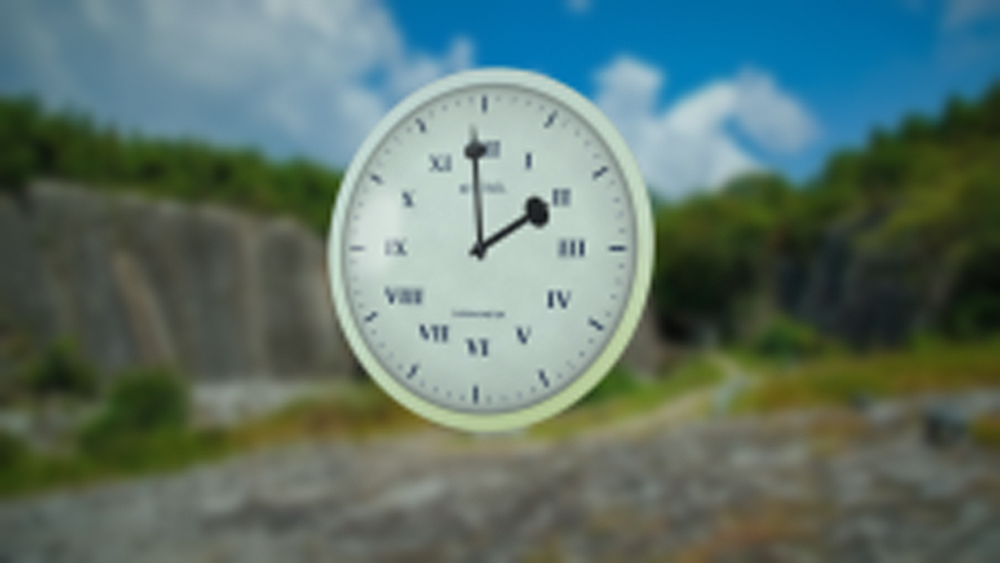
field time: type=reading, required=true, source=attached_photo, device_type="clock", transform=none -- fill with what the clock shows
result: 1:59
